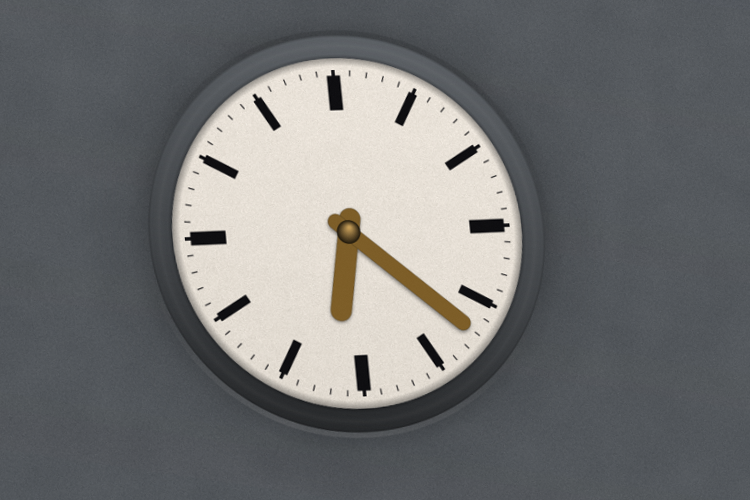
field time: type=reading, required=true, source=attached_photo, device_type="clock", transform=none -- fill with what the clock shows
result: 6:22
